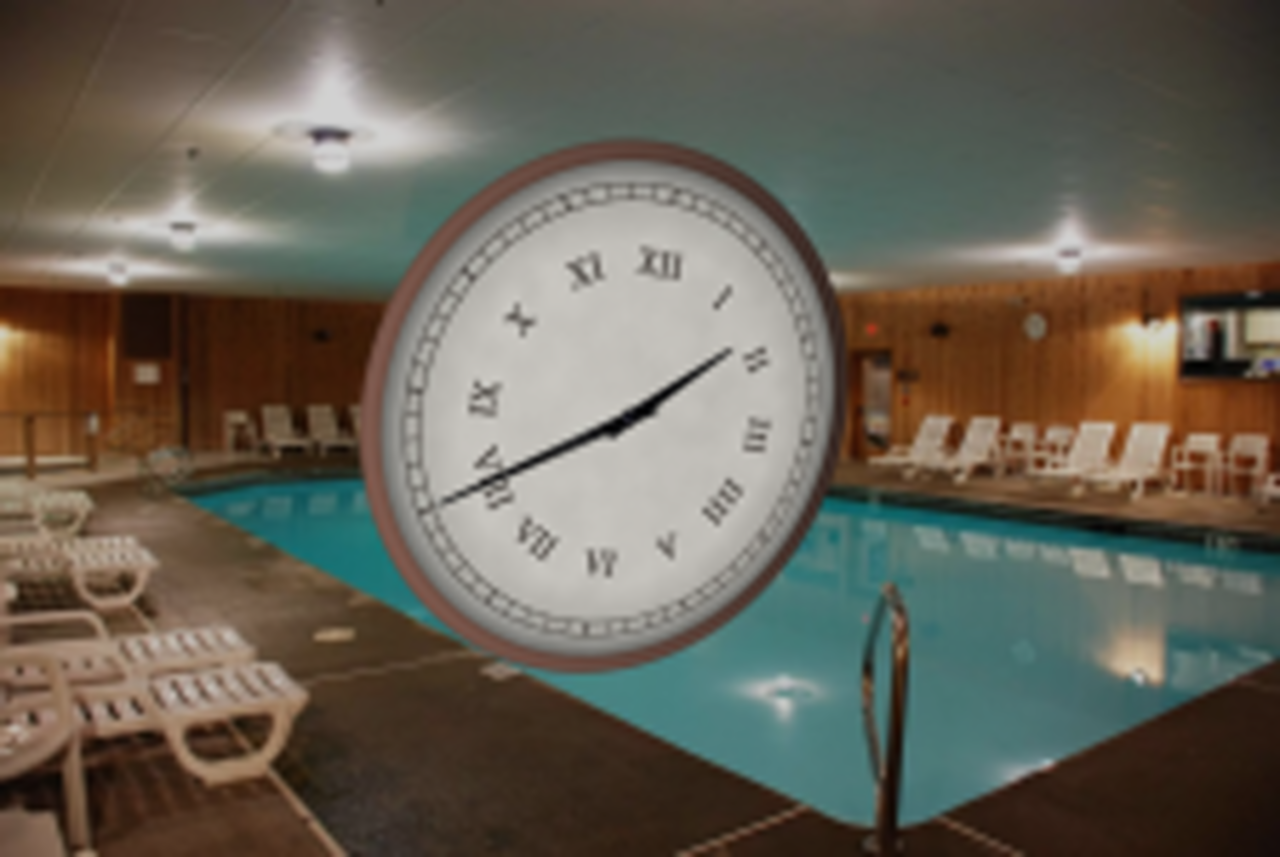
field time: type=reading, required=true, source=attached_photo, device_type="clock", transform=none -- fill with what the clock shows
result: 1:40
